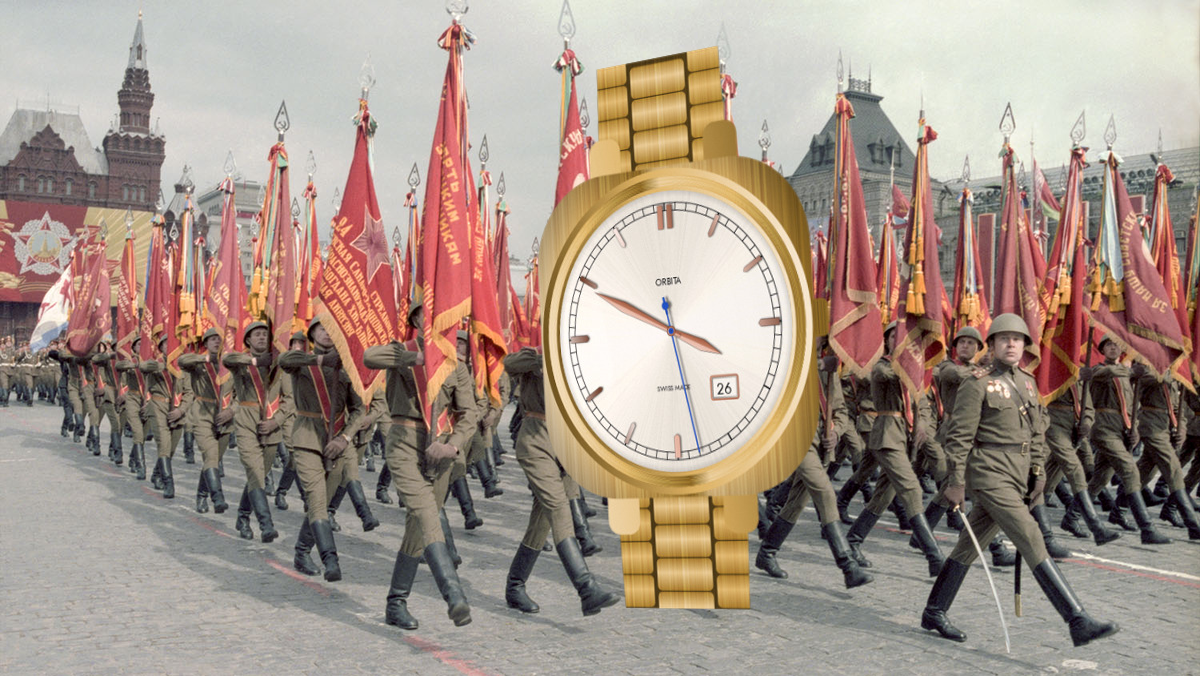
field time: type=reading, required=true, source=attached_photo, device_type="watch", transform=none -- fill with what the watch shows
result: 3:49:28
